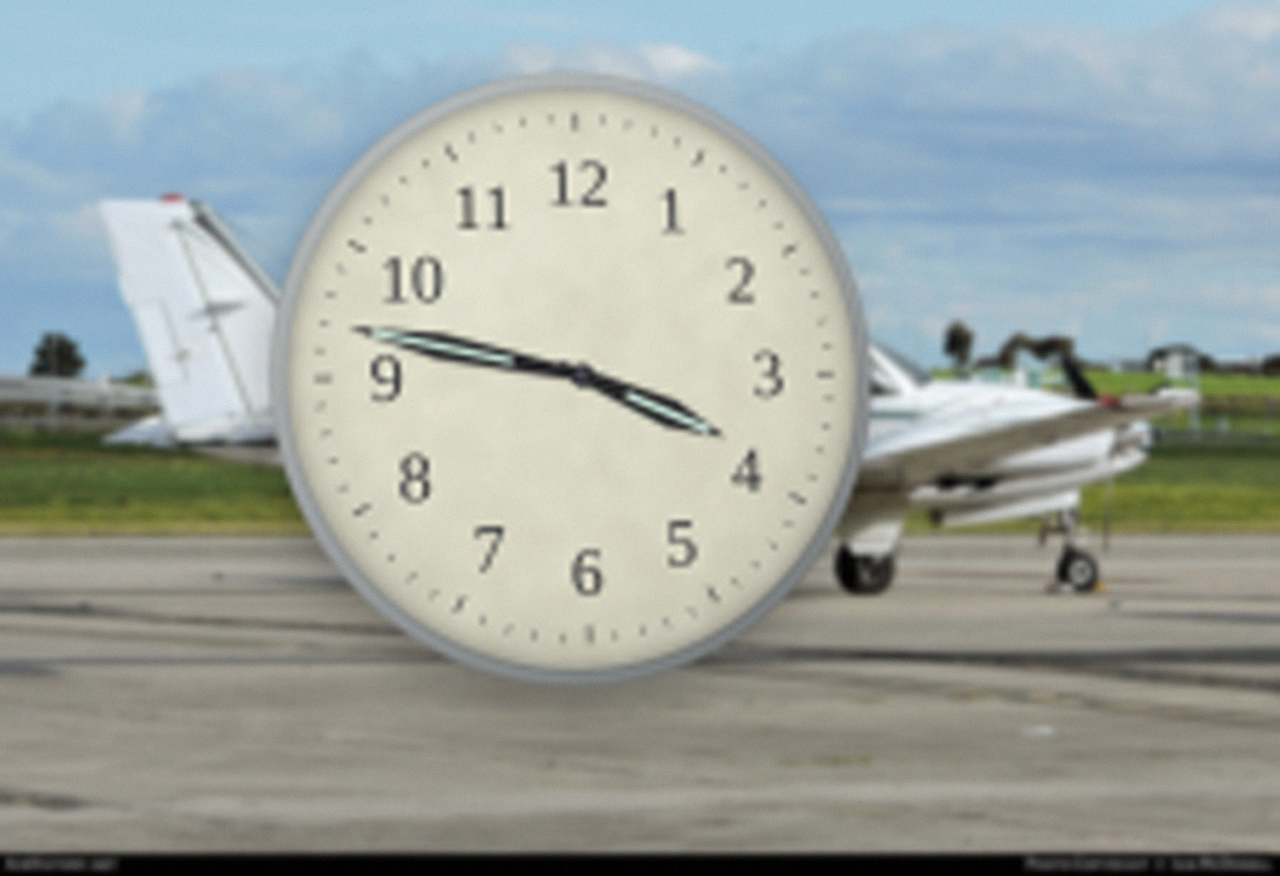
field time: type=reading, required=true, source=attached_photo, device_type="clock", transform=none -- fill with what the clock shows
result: 3:47
